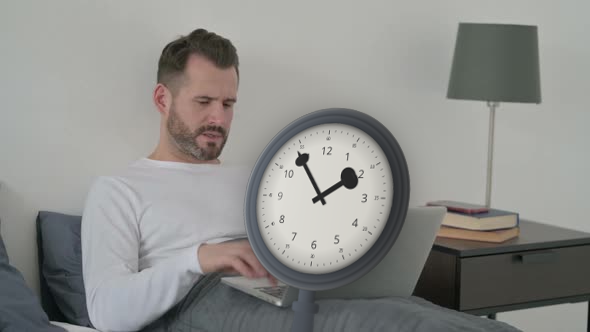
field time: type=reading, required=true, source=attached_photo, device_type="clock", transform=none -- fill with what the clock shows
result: 1:54
